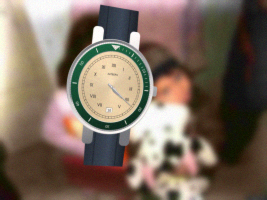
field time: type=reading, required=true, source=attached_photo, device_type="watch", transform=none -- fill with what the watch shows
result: 4:21
